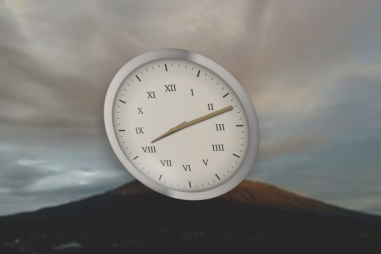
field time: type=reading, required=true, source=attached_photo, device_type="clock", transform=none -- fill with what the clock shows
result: 8:12
